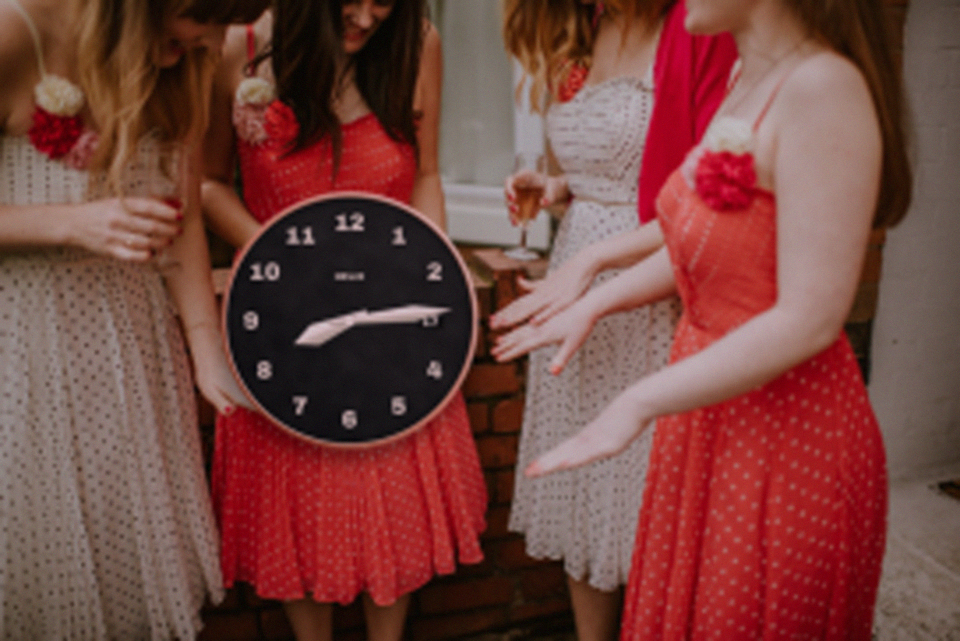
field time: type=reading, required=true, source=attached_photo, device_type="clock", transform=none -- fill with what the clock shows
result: 8:14
